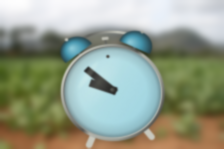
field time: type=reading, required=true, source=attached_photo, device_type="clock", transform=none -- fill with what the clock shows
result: 9:53
